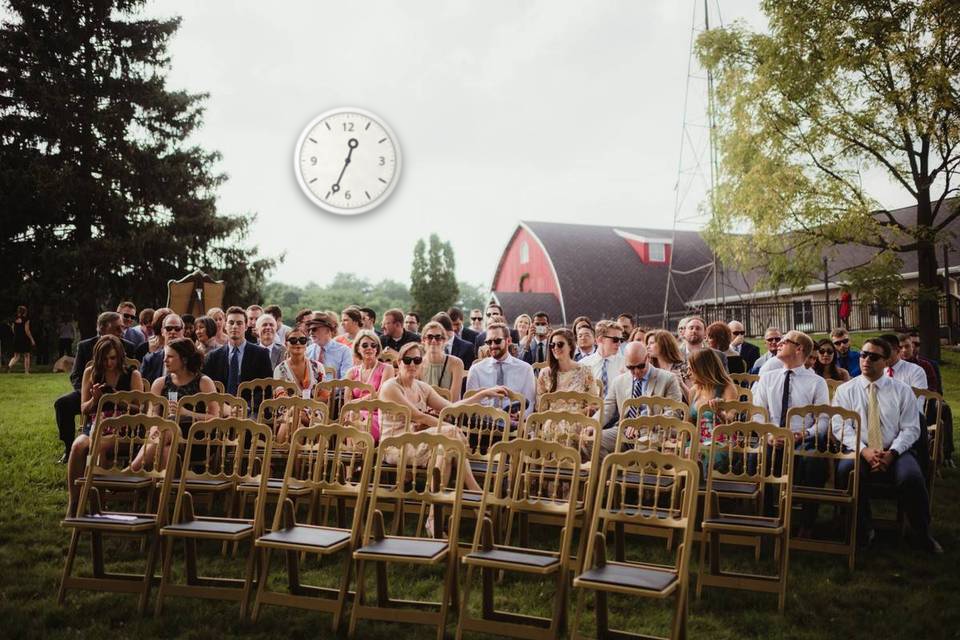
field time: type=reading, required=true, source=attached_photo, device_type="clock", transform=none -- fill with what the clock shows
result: 12:34
